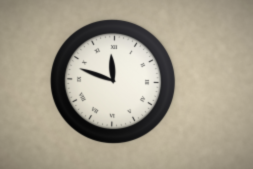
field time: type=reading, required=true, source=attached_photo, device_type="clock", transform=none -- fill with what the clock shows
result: 11:48
